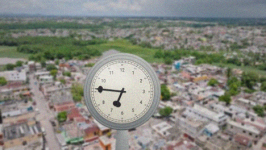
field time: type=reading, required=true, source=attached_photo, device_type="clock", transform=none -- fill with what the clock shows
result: 6:46
